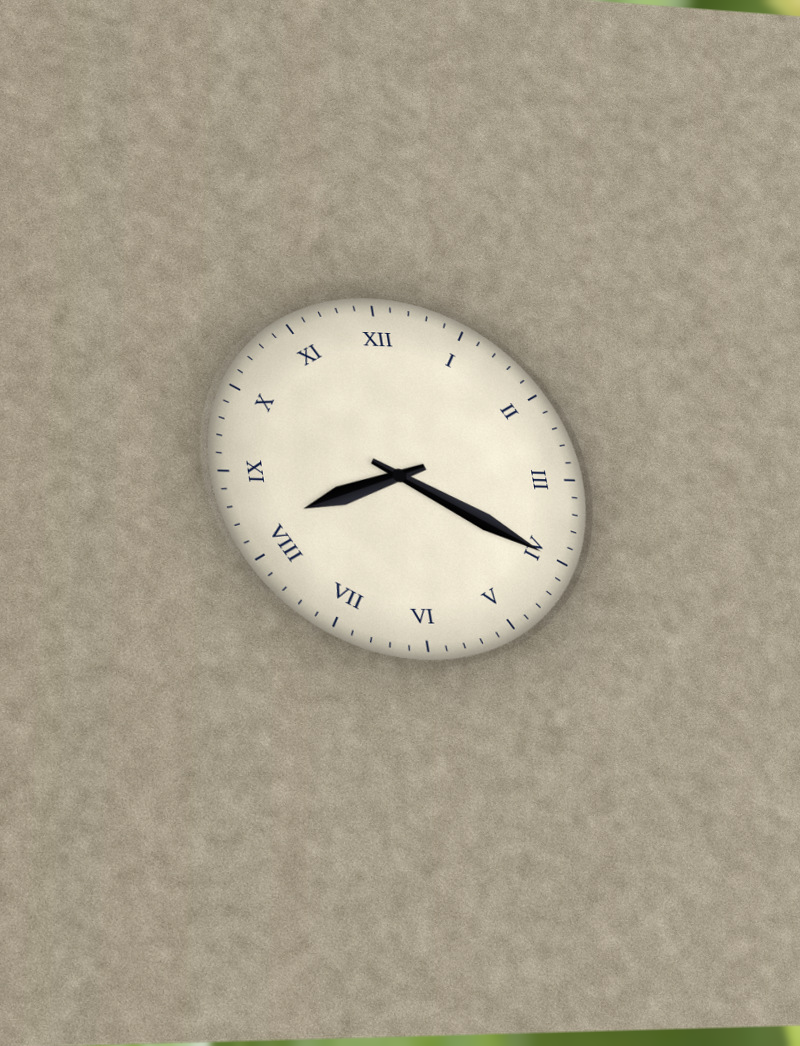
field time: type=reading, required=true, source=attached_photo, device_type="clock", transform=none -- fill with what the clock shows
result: 8:20
